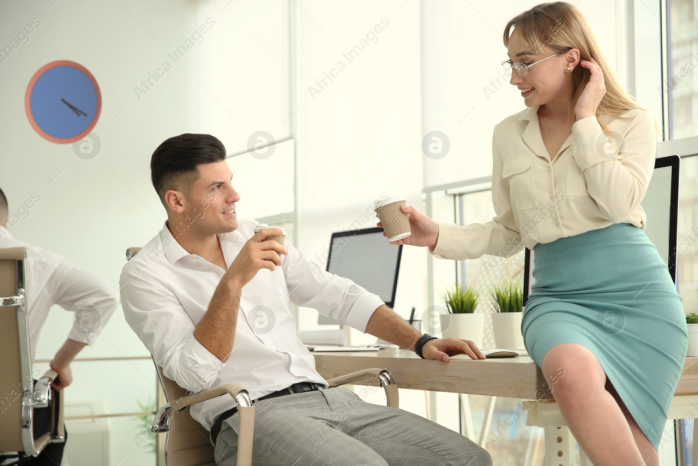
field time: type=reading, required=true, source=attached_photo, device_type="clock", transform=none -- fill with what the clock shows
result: 4:20
